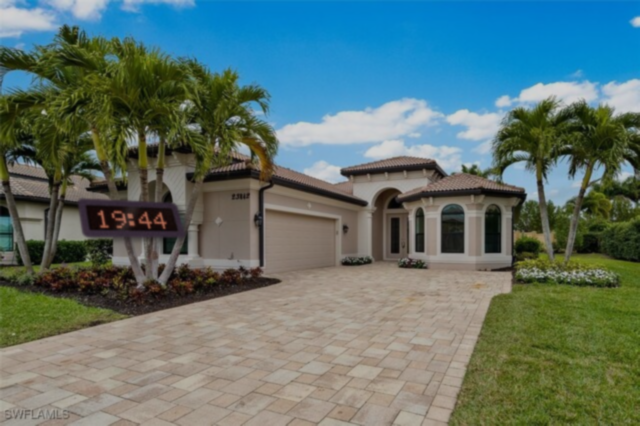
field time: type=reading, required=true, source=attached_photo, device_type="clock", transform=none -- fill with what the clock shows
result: 19:44
